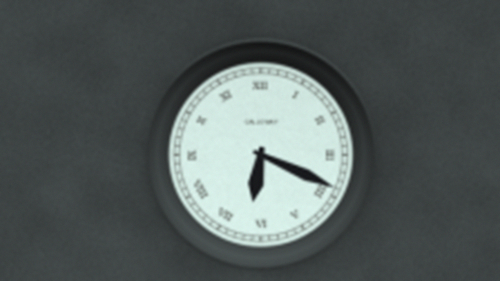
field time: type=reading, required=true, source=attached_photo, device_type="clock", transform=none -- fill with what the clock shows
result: 6:19
